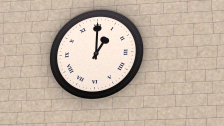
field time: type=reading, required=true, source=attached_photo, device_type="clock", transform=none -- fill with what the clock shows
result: 1:00
